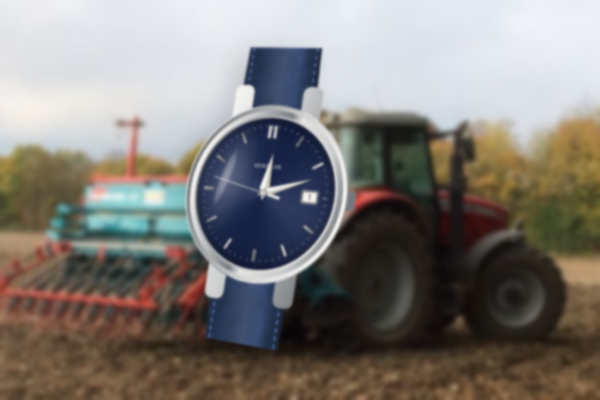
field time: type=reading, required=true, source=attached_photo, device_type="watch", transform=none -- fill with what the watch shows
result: 12:11:47
